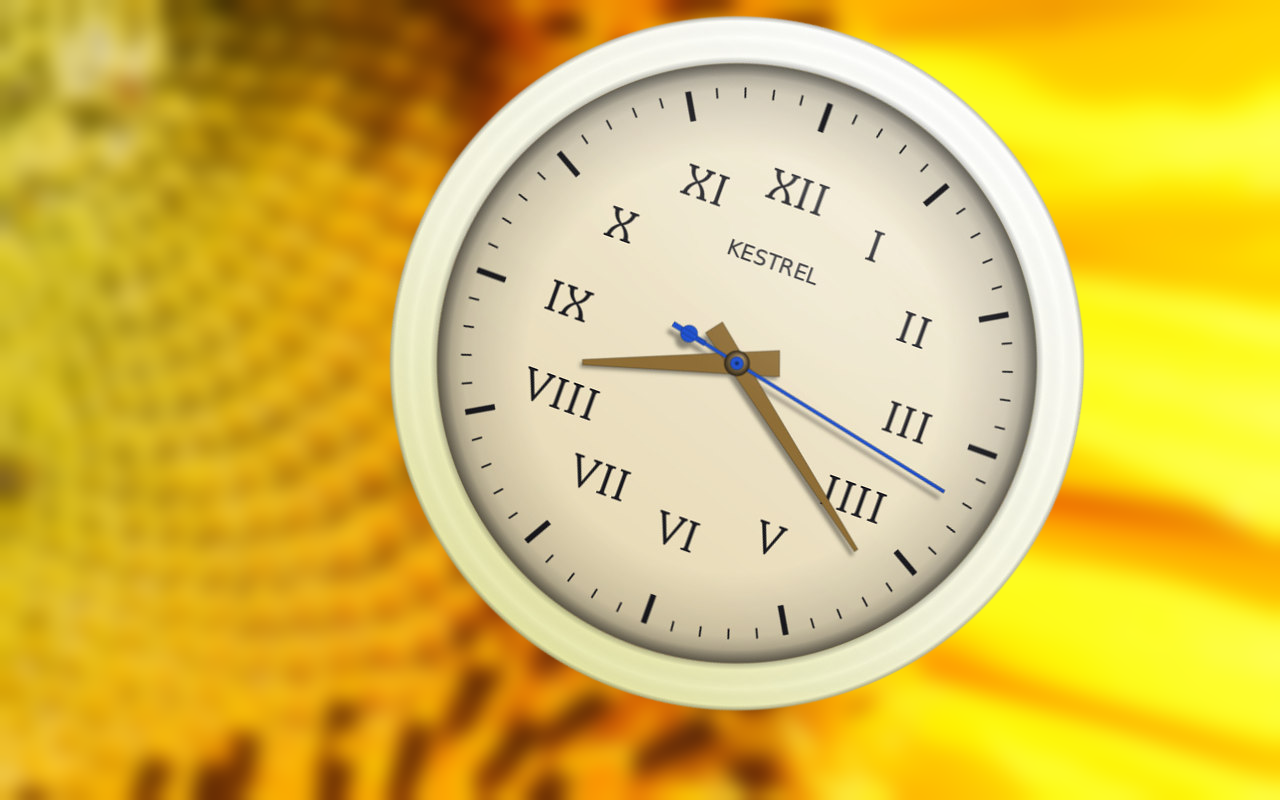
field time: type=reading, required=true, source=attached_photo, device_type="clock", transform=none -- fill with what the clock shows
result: 8:21:17
